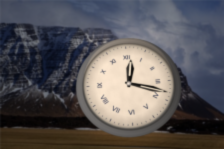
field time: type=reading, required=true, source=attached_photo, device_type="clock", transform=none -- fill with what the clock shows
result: 12:18
